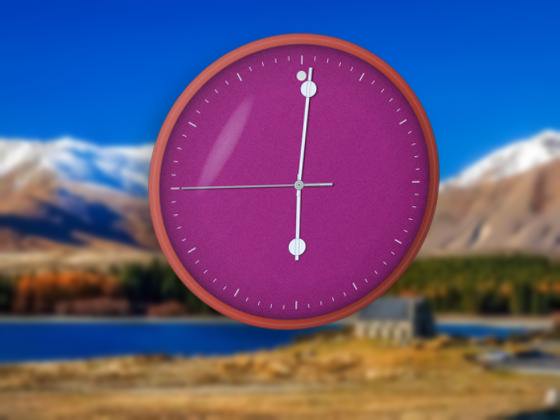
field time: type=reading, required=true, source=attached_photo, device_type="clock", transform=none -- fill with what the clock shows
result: 6:00:45
